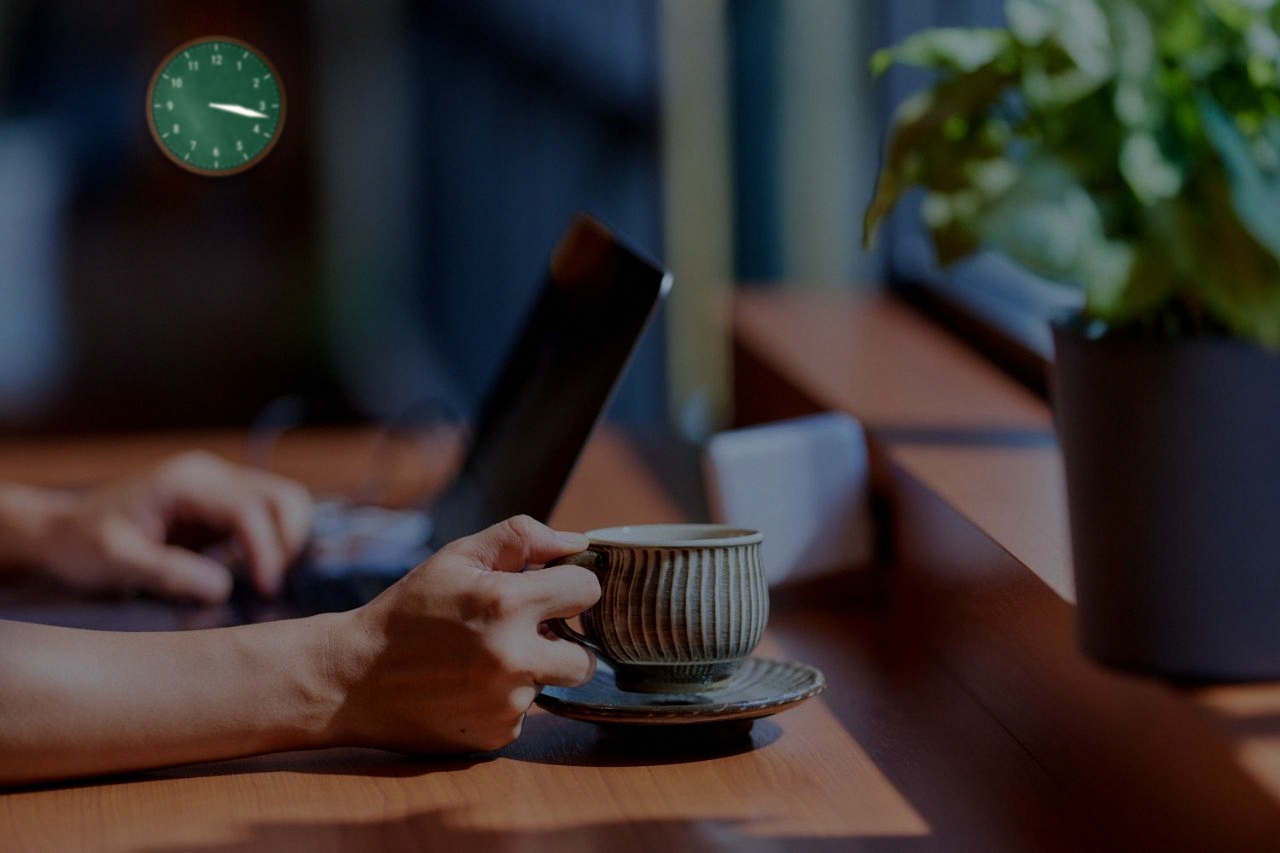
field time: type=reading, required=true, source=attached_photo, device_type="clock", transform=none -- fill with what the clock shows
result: 3:17
